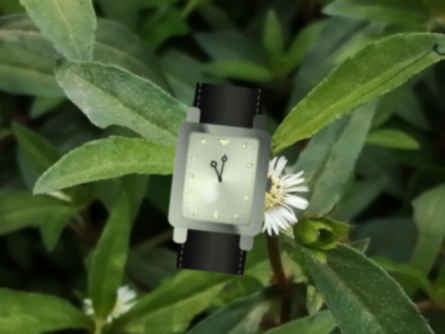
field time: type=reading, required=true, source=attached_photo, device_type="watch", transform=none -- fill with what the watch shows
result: 11:01
